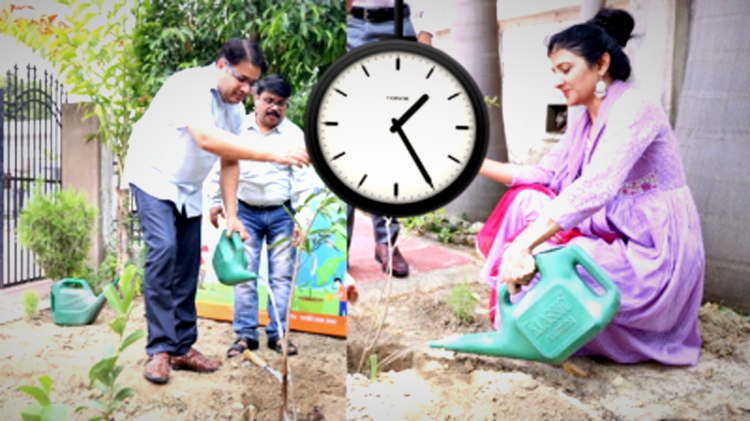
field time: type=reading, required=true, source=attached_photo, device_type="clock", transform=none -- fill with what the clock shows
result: 1:25
